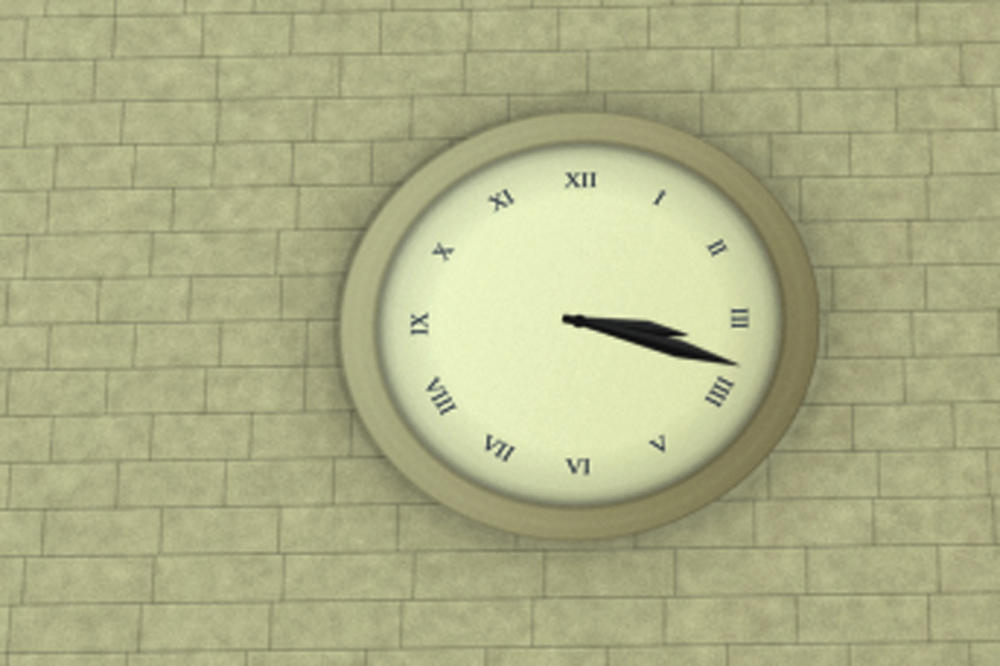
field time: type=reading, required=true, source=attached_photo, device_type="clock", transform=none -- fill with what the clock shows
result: 3:18
